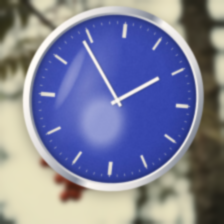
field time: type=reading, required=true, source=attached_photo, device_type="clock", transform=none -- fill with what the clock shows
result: 1:54
